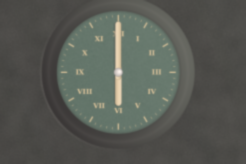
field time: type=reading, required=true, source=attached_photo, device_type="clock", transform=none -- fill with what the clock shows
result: 6:00
